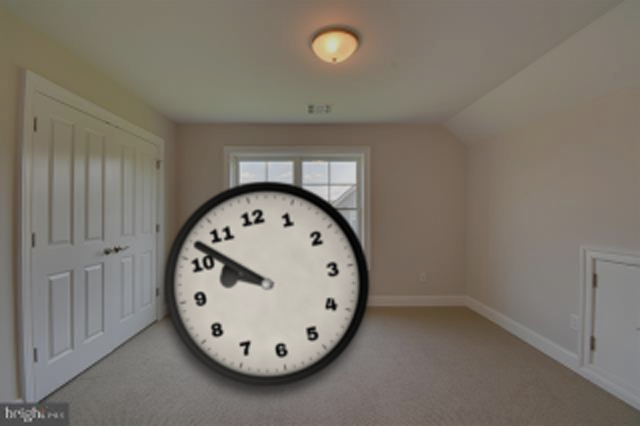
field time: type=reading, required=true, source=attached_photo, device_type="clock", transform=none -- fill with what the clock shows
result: 9:52
